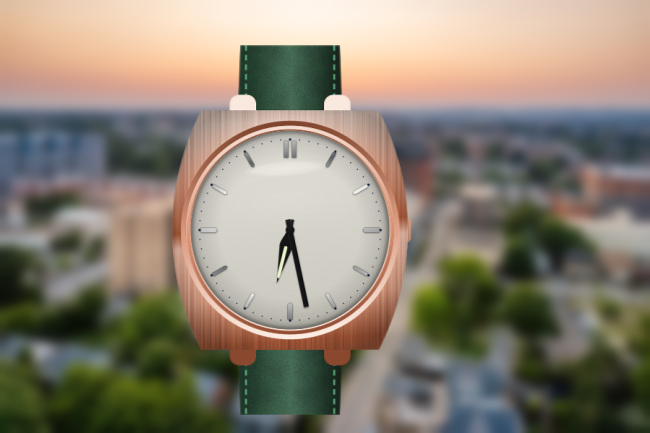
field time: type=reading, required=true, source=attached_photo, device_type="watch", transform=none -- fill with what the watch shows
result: 6:28
